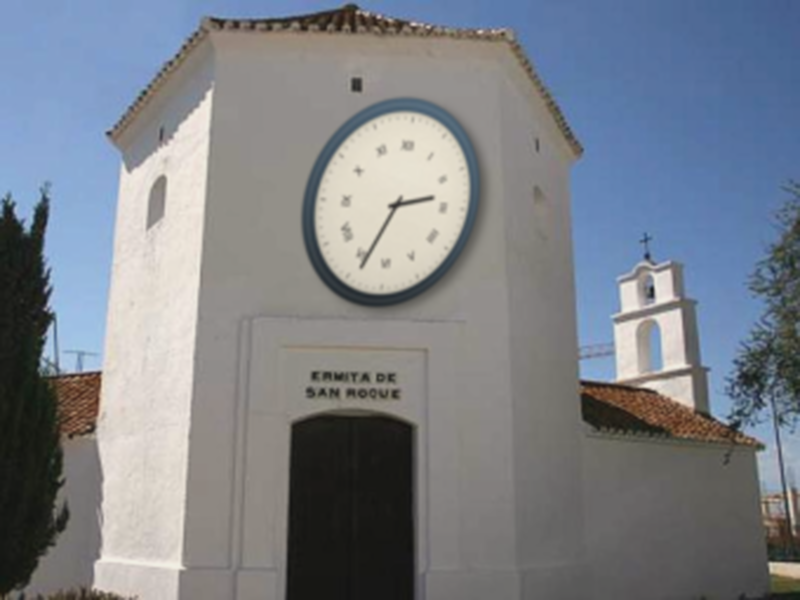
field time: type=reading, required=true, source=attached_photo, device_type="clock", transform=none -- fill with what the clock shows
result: 2:34
